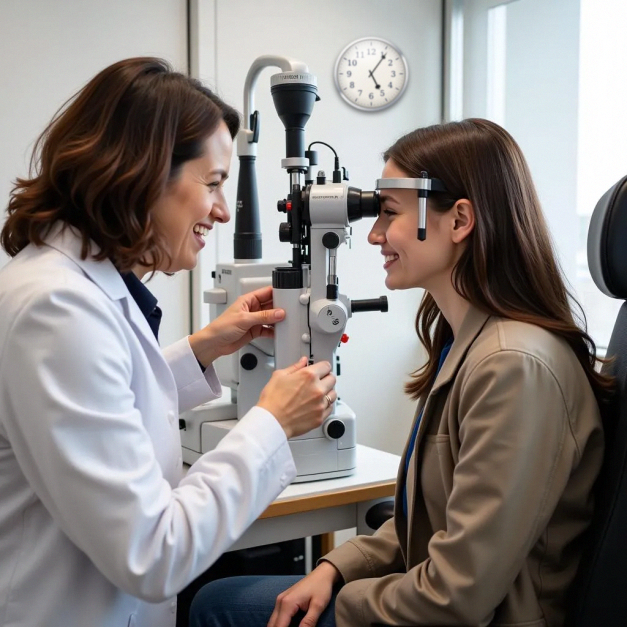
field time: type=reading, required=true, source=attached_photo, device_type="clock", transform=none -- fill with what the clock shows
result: 5:06
